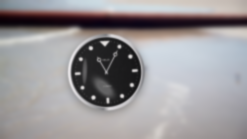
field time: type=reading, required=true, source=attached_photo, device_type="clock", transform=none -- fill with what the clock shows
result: 11:05
